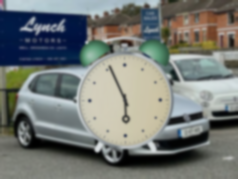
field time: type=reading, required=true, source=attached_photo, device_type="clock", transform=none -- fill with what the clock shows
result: 5:56
